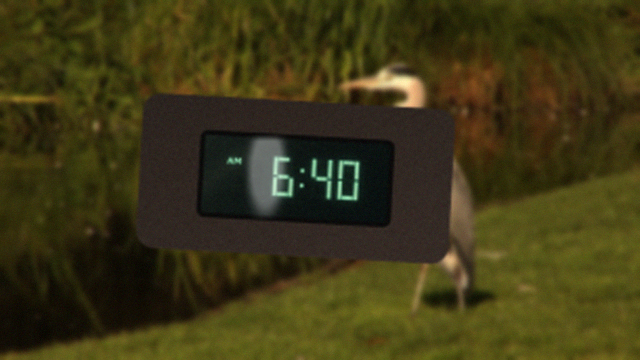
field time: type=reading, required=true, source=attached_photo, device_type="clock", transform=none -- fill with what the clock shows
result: 6:40
